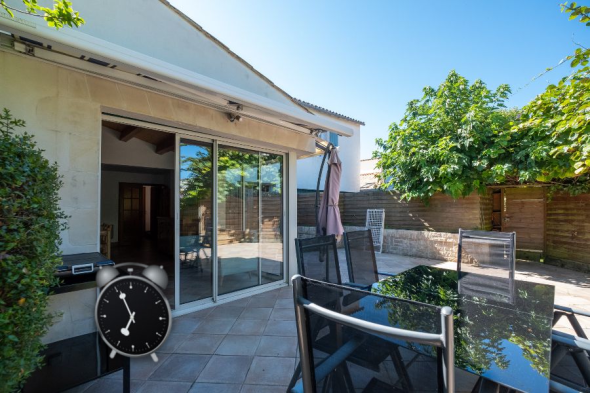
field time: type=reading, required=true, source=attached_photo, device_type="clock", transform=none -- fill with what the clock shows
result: 6:56
